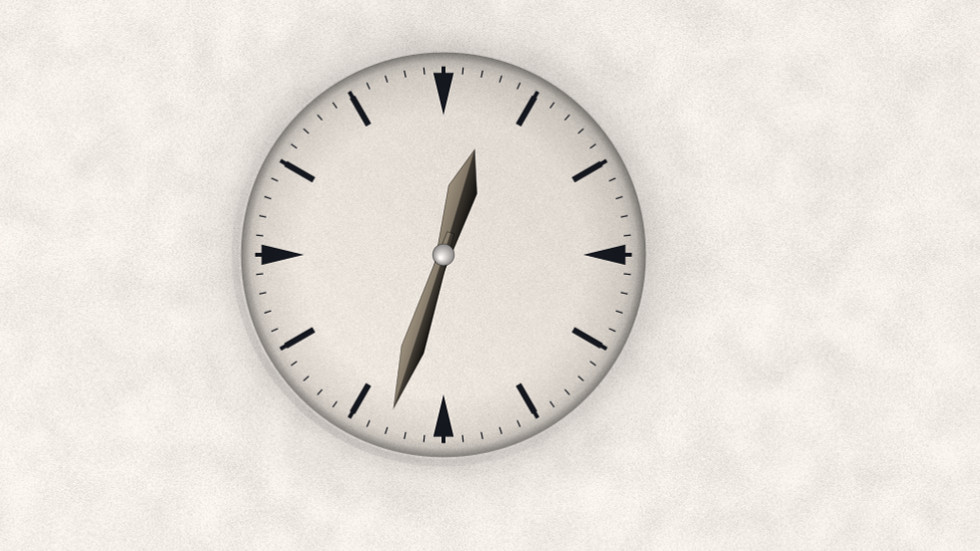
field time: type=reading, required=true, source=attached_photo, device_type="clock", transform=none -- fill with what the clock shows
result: 12:33
